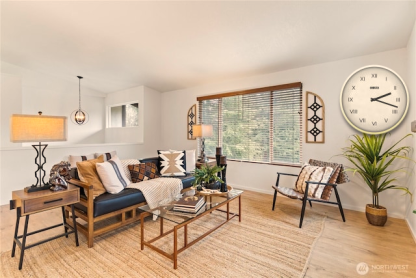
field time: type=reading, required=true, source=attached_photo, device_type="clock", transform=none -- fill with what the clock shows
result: 2:18
